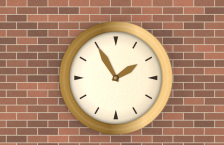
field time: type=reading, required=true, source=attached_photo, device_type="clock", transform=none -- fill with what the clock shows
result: 1:55
